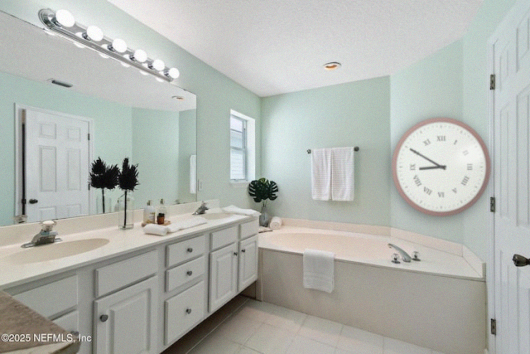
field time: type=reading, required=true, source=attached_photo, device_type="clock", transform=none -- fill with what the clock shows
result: 8:50
